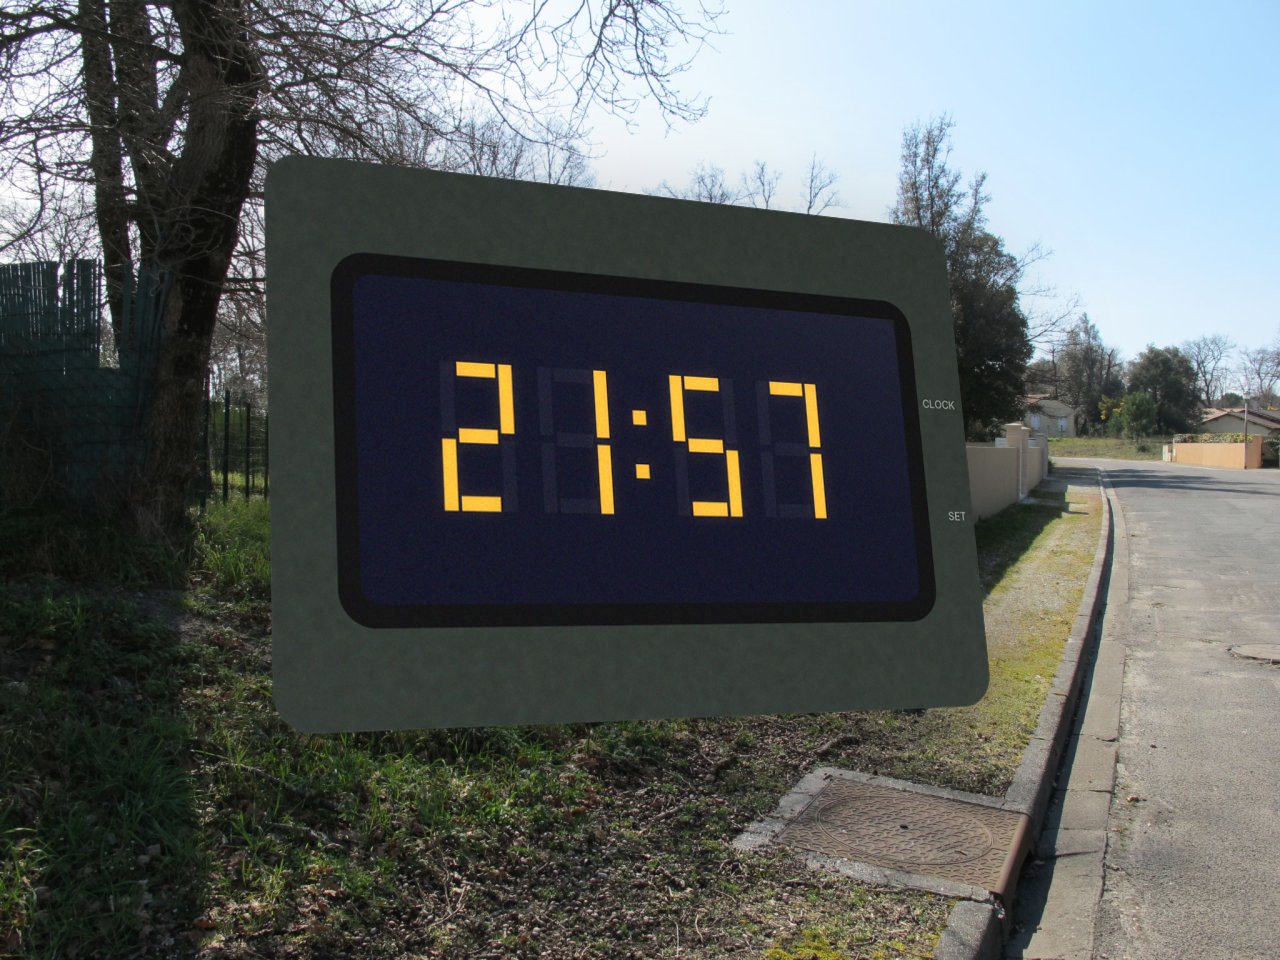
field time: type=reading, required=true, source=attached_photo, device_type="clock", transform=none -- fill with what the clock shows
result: 21:57
